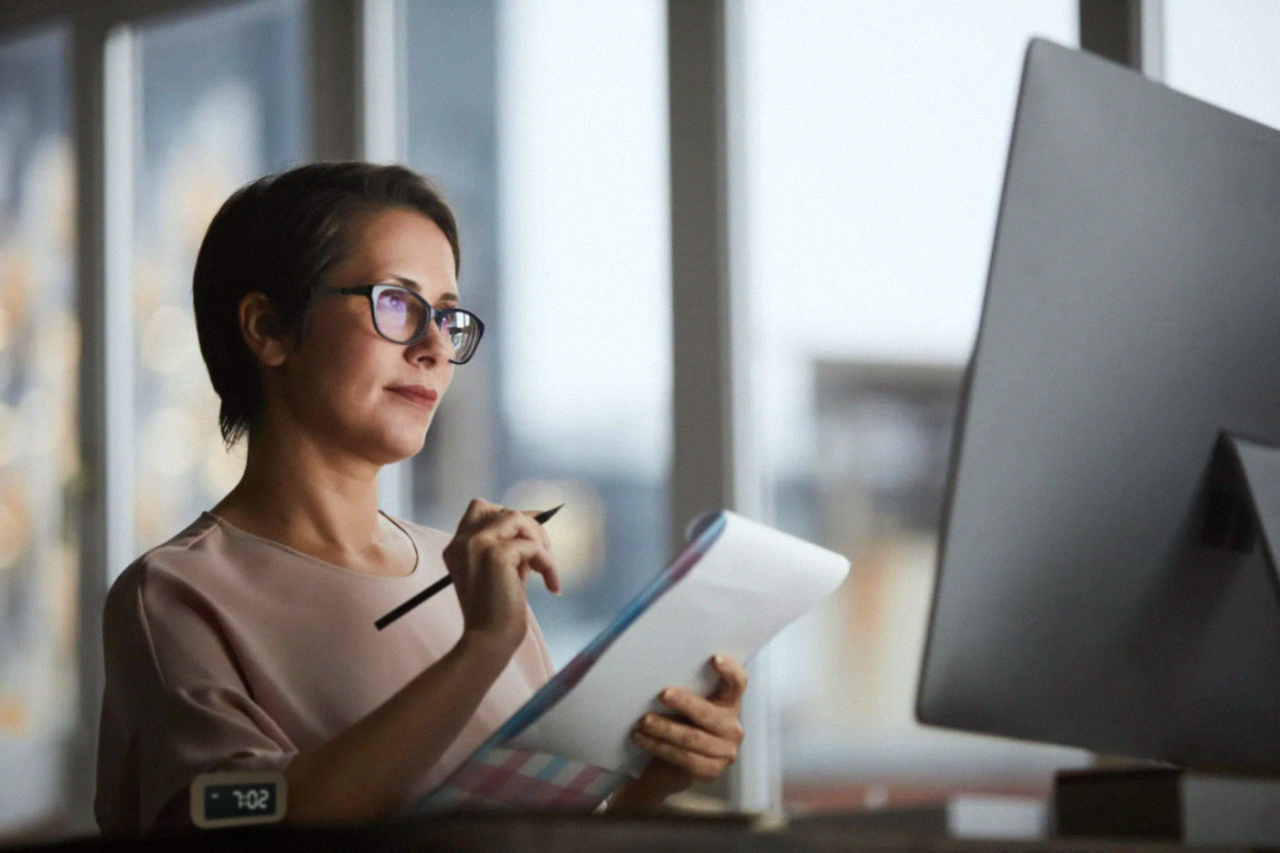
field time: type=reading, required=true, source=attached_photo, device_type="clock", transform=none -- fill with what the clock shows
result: 7:02
